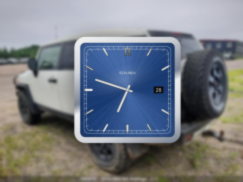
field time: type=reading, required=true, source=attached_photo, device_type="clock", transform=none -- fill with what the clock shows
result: 6:48
